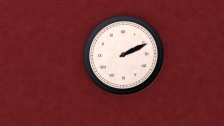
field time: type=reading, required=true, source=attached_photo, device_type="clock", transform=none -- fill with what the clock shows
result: 2:11
